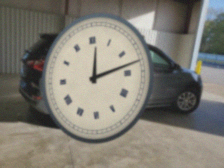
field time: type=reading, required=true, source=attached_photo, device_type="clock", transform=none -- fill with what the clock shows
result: 12:13
